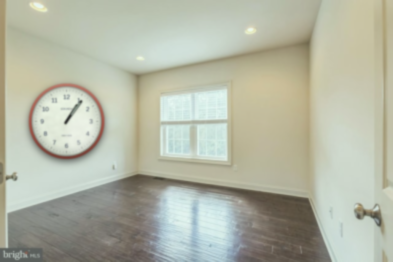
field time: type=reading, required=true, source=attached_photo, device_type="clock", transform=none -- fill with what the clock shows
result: 1:06
